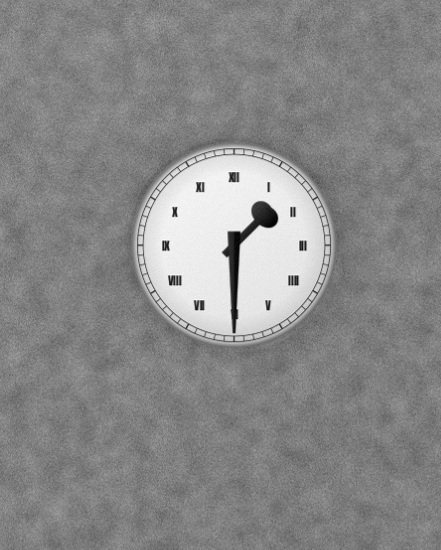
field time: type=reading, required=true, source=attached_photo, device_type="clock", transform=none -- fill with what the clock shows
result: 1:30
